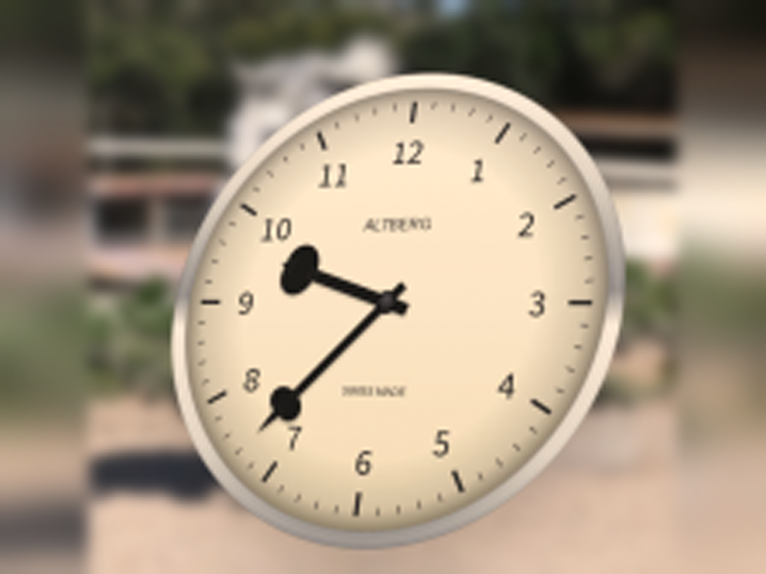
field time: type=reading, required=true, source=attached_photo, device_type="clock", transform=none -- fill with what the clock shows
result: 9:37
